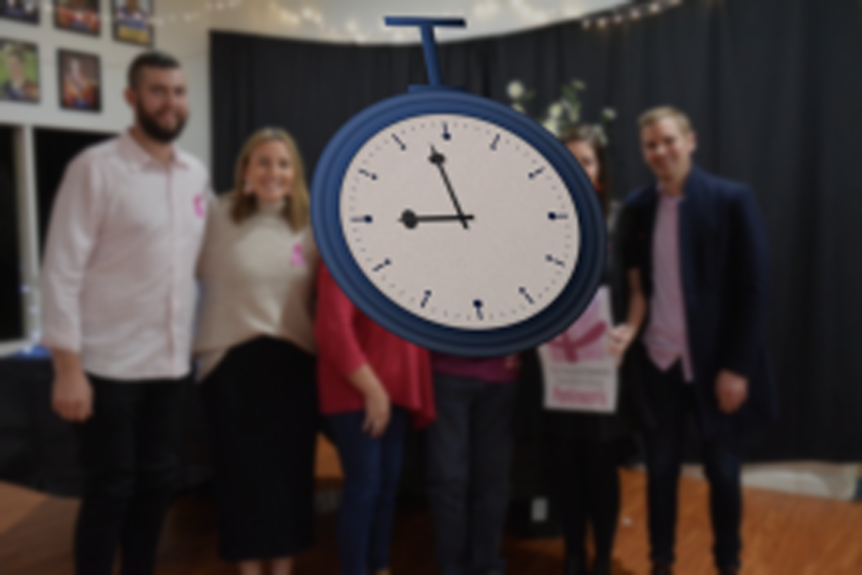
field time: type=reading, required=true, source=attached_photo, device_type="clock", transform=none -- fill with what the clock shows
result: 8:58
